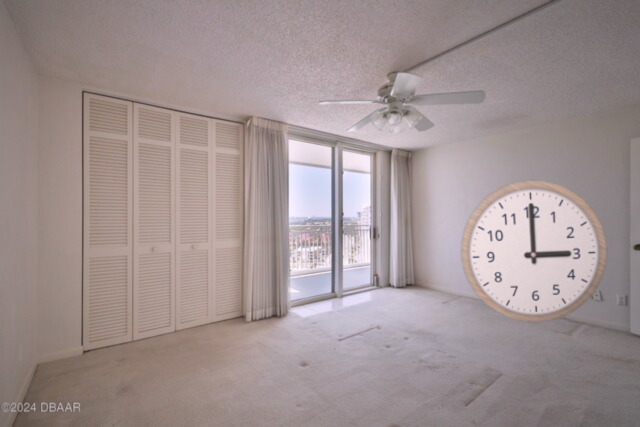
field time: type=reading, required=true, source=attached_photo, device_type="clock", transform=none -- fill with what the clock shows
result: 3:00
